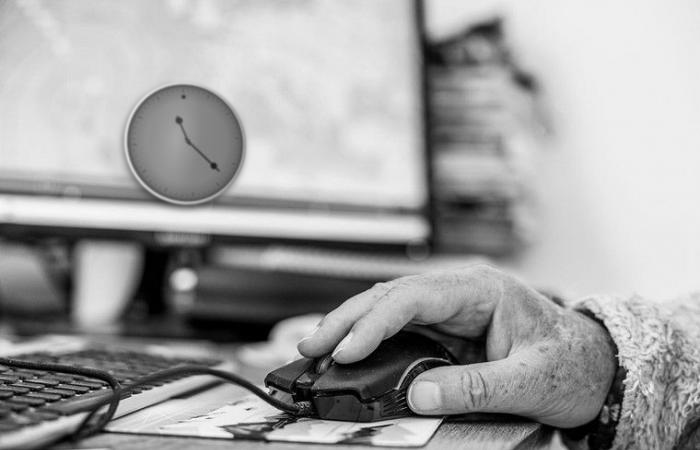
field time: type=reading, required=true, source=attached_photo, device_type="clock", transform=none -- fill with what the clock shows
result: 11:23
